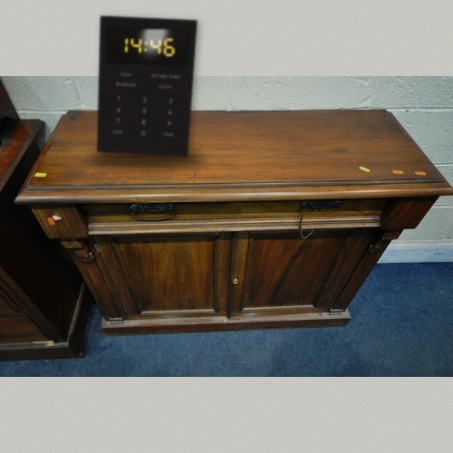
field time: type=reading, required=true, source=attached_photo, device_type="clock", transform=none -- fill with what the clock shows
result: 14:46
